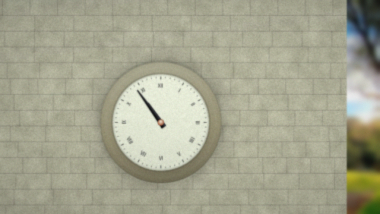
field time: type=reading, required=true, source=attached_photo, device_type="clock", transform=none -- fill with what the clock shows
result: 10:54
